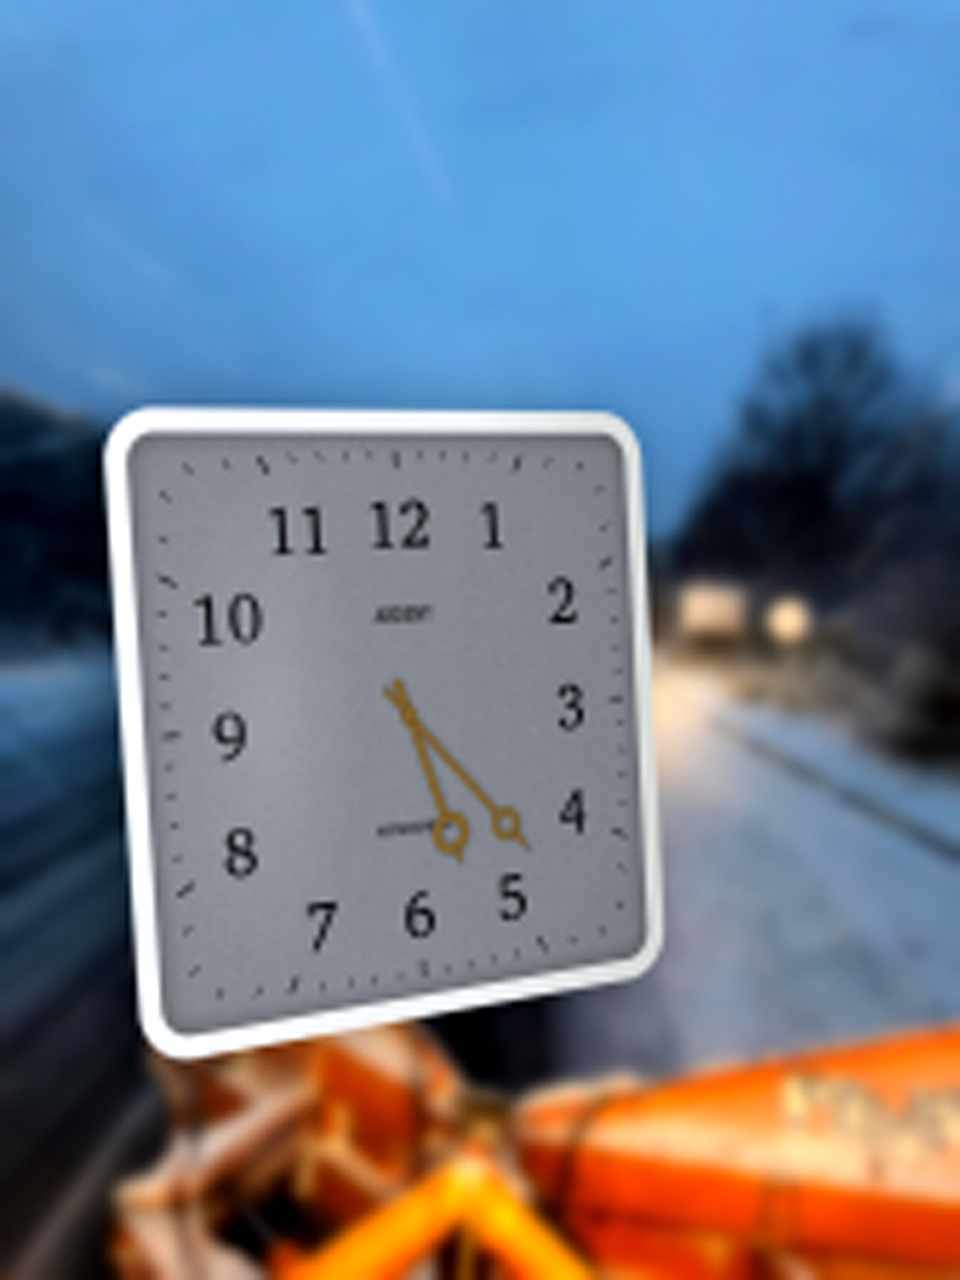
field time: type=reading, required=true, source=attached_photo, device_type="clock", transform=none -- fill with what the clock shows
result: 5:23
